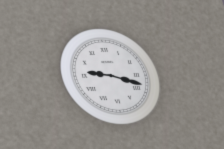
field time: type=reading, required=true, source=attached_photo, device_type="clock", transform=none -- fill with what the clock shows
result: 9:18
